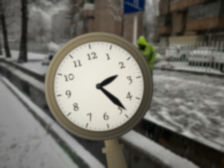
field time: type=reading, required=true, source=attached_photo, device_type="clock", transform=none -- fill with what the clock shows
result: 2:24
